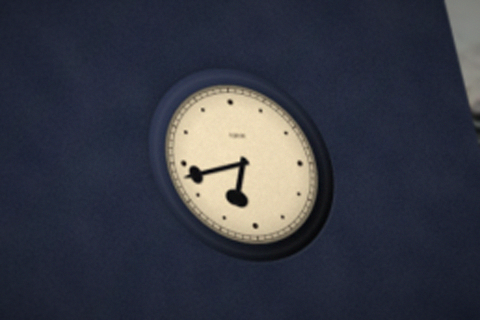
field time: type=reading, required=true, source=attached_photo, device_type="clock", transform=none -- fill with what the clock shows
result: 6:43
